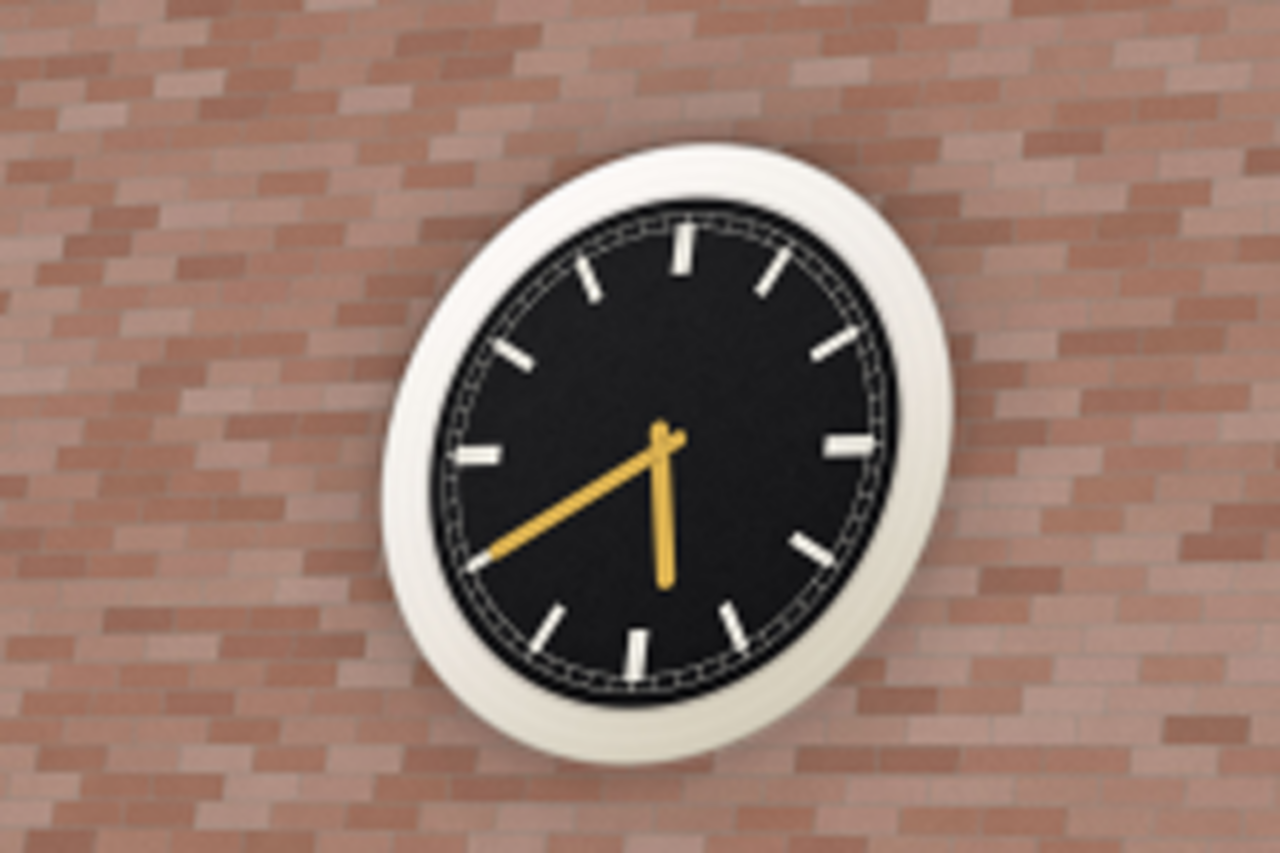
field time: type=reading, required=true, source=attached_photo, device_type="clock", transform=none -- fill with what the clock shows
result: 5:40
